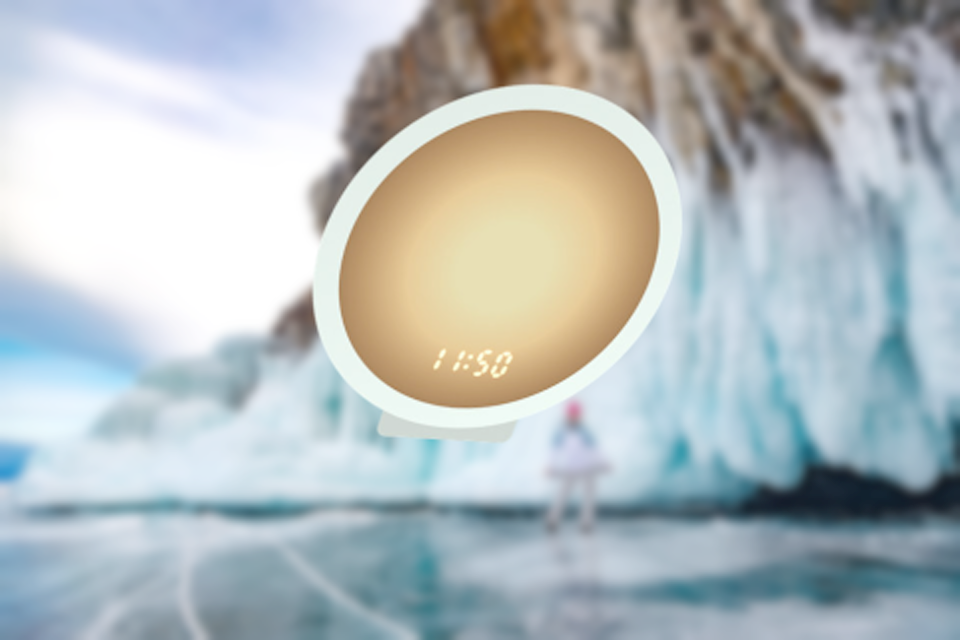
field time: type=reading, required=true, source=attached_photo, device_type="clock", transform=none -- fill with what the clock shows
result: 11:50
